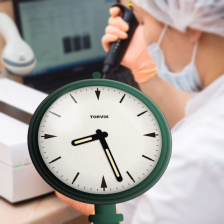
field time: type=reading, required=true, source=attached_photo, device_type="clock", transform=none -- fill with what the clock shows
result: 8:27
